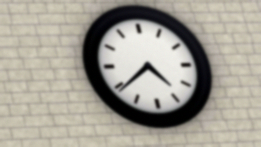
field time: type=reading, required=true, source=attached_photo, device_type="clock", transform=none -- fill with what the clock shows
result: 4:39
